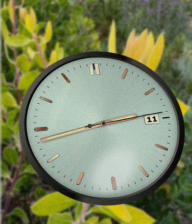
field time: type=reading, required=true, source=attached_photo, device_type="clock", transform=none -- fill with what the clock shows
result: 2:43:14
